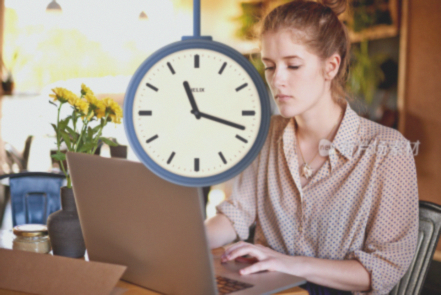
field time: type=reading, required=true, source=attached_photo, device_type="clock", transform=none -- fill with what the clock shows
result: 11:18
